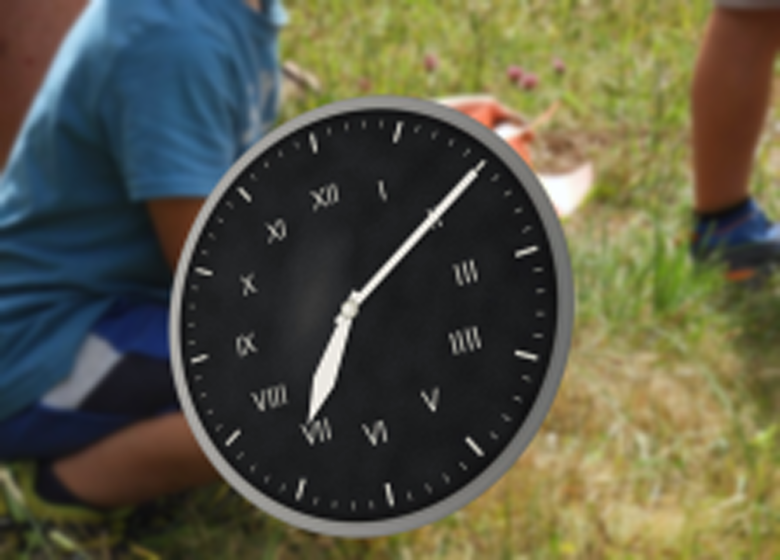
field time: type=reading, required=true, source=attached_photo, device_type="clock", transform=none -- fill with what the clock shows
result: 7:10
